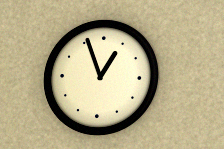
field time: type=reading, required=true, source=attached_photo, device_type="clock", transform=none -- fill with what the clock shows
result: 12:56
